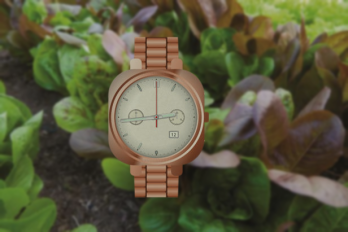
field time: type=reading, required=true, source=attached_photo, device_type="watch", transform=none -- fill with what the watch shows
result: 2:44
